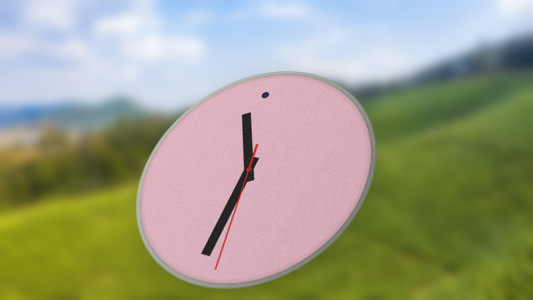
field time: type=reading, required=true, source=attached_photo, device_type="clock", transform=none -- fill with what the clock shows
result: 11:32:31
